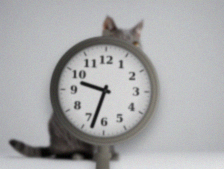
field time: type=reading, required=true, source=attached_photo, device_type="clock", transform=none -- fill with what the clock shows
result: 9:33
